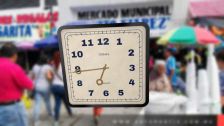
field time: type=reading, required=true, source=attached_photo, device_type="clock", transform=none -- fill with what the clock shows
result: 6:44
